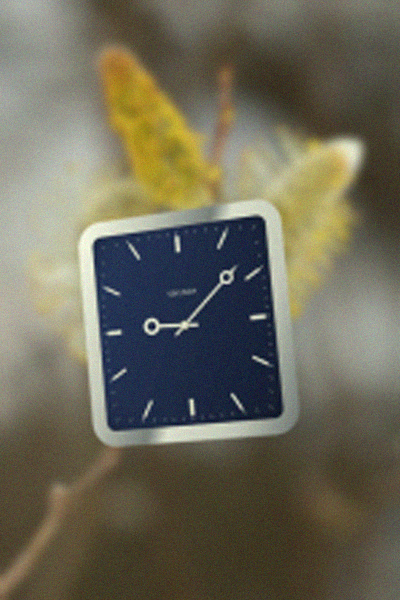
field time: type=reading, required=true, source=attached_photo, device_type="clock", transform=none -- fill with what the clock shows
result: 9:08
